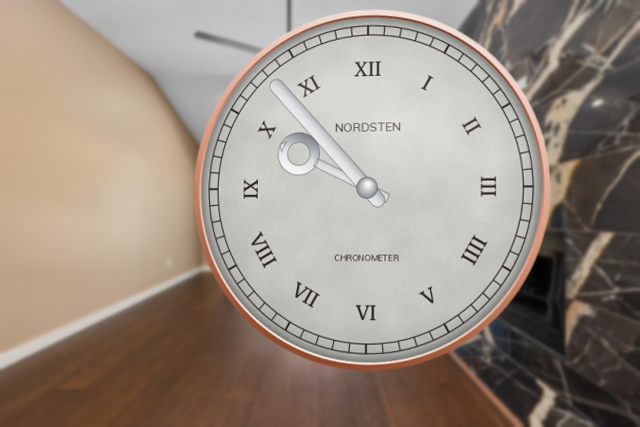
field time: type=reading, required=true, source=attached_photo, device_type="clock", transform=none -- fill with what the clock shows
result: 9:53
